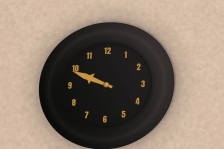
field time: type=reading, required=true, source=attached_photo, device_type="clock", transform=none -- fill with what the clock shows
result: 9:49
